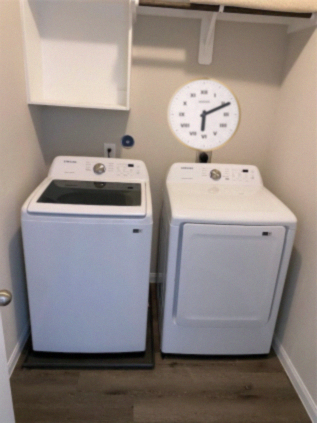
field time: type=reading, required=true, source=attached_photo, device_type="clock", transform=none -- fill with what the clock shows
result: 6:11
